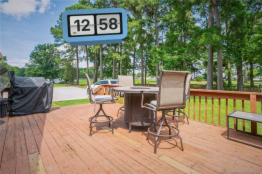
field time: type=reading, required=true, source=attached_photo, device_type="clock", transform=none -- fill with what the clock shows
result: 12:58
